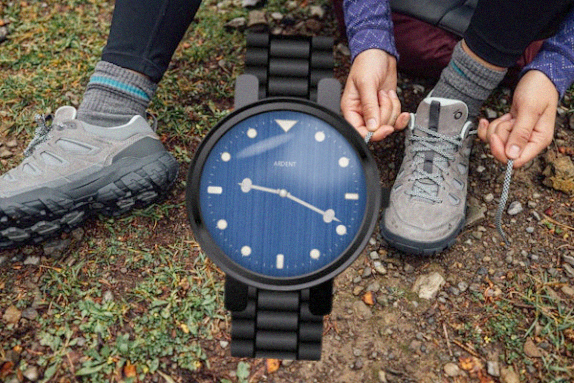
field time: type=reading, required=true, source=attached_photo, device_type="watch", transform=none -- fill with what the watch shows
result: 9:19
